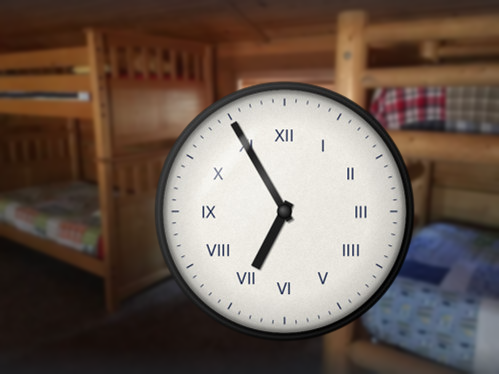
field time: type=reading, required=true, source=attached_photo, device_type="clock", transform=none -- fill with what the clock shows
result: 6:55
